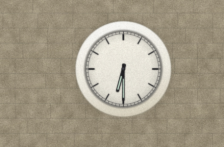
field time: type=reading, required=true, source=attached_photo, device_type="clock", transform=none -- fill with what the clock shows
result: 6:30
